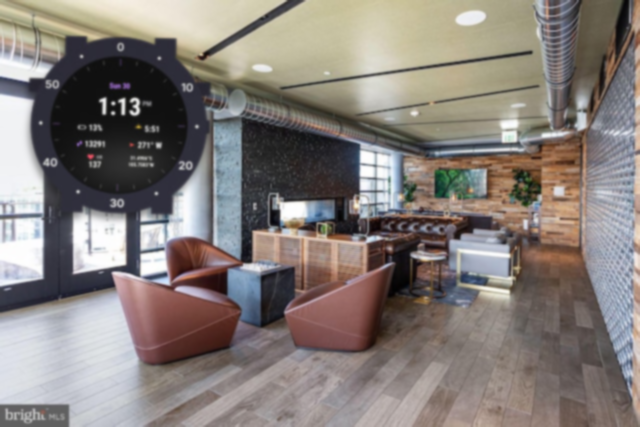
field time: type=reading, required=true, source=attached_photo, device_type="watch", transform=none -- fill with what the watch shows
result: 1:13
